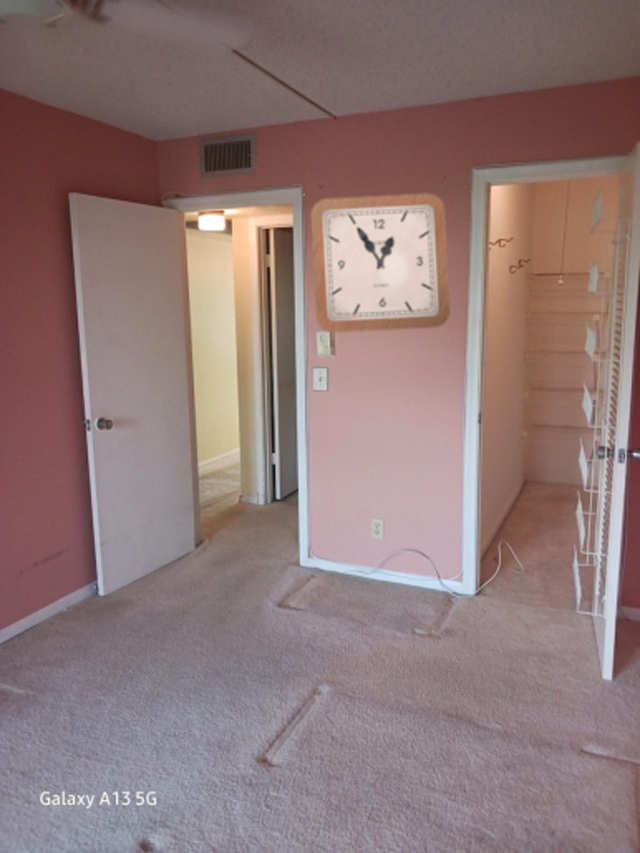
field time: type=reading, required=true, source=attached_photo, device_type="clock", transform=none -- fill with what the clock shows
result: 12:55
